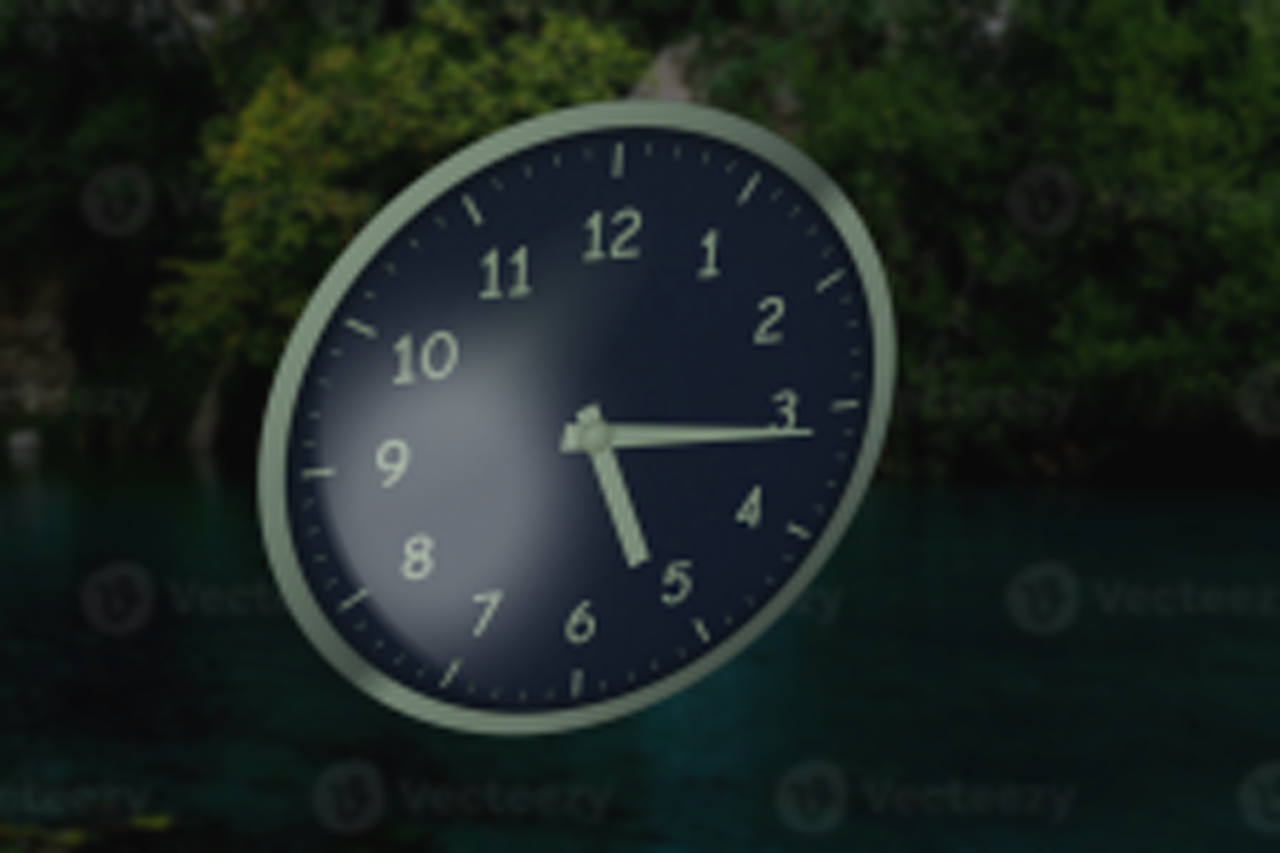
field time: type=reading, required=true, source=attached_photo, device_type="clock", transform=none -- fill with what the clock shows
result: 5:16
